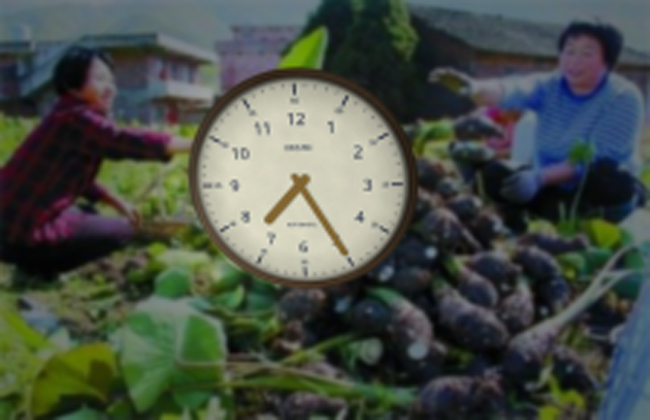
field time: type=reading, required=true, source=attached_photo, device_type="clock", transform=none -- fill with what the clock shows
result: 7:25
